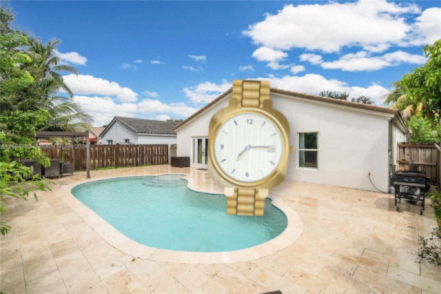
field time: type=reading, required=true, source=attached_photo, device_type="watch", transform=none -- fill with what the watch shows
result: 7:15
